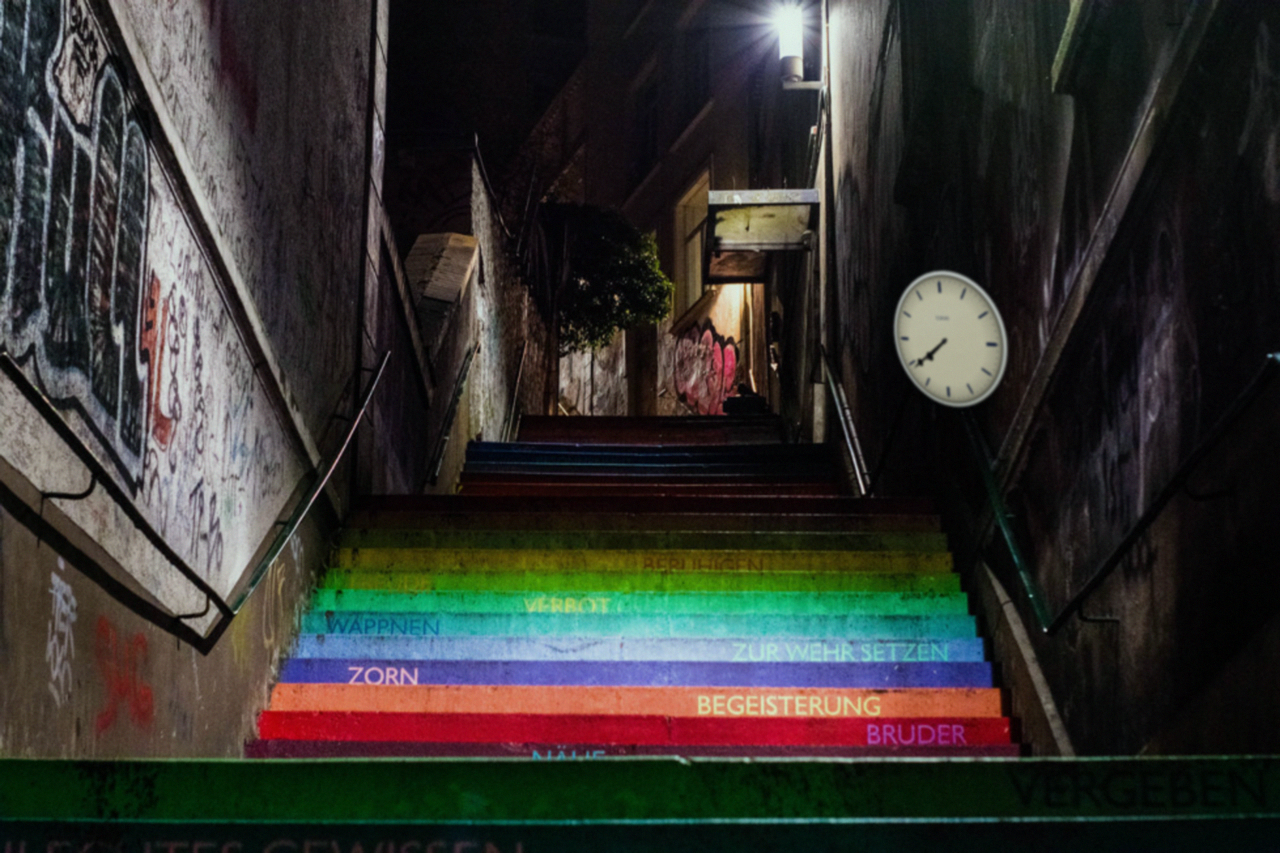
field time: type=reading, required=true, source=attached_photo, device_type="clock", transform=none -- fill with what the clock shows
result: 7:39
